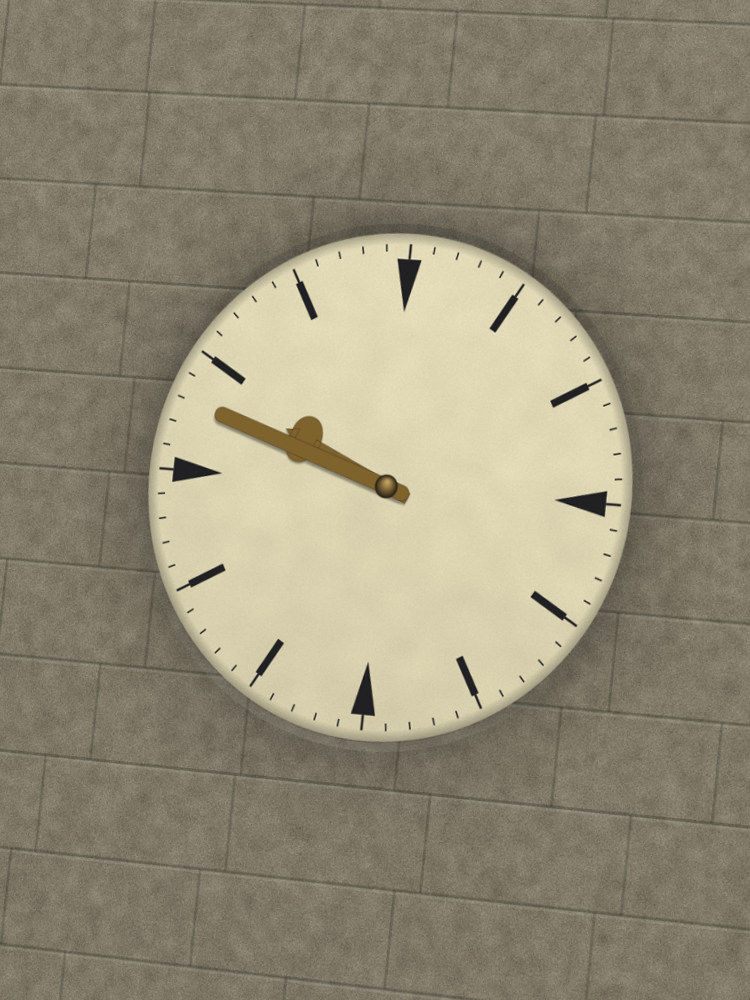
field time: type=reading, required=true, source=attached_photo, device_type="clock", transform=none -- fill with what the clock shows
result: 9:48
